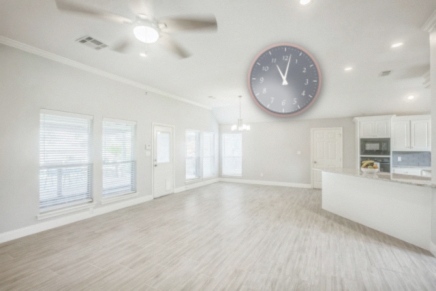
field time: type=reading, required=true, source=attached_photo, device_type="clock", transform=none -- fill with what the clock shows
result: 11:02
